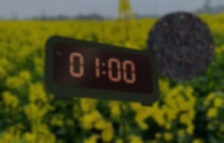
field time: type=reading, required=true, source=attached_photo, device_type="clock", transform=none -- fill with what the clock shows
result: 1:00
